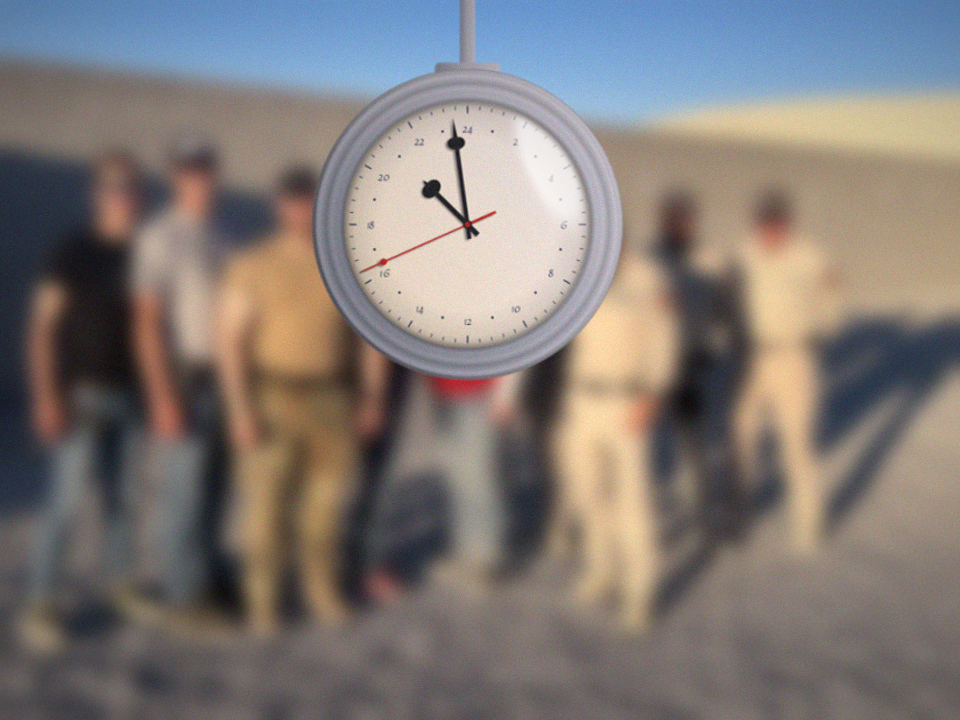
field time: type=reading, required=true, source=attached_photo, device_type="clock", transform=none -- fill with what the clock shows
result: 20:58:41
